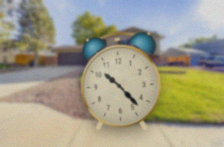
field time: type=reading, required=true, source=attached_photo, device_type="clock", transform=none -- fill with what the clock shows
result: 10:23
